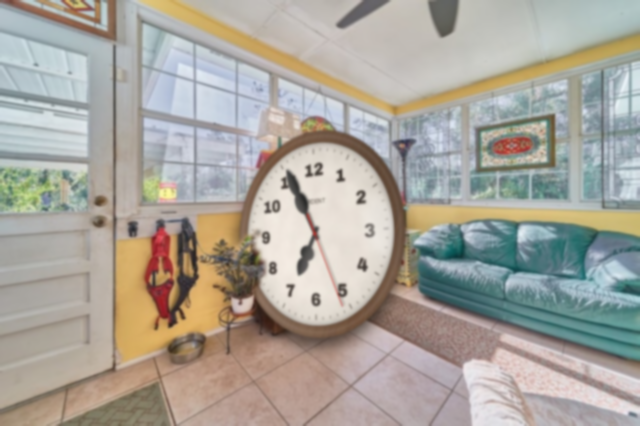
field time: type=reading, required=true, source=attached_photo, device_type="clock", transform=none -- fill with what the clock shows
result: 6:55:26
